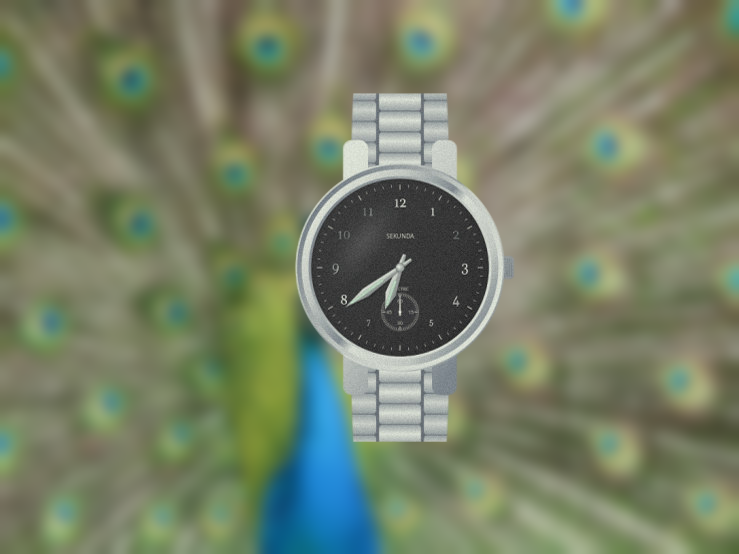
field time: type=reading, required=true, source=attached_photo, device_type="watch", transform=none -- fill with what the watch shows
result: 6:39
